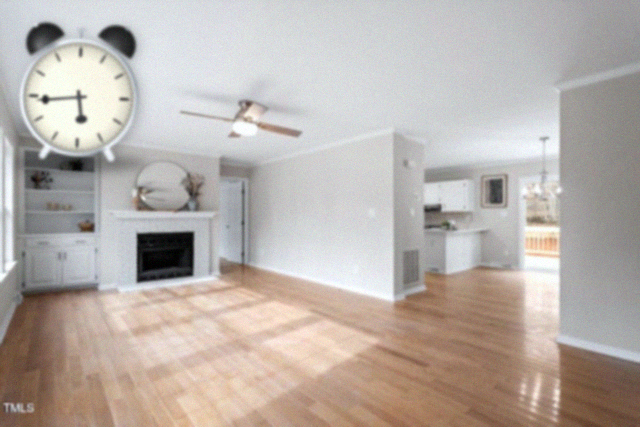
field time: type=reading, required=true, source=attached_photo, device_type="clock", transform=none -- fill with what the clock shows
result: 5:44
